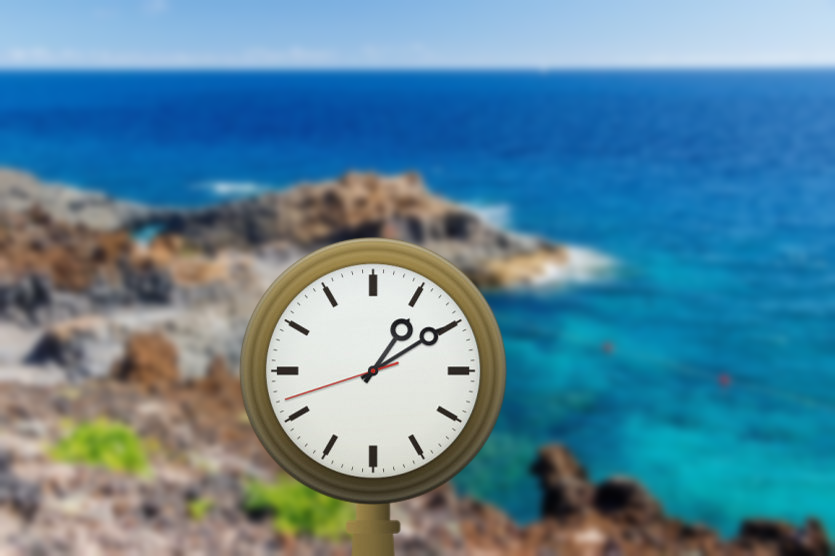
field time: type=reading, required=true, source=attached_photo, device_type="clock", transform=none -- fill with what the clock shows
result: 1:09:42
